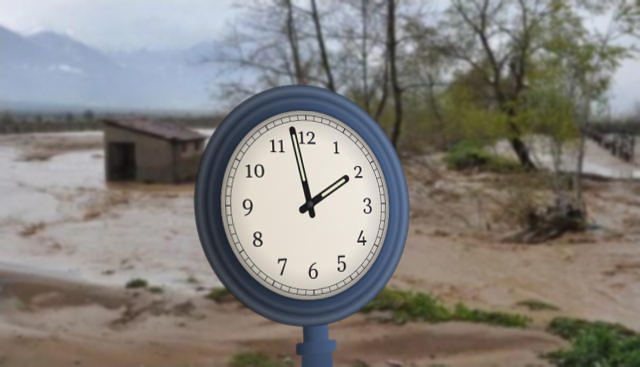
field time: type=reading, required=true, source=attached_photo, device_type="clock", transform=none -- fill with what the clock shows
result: 1:58
